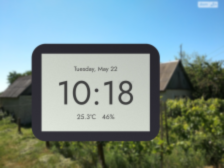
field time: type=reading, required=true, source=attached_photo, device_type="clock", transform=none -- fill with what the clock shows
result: 10:18
